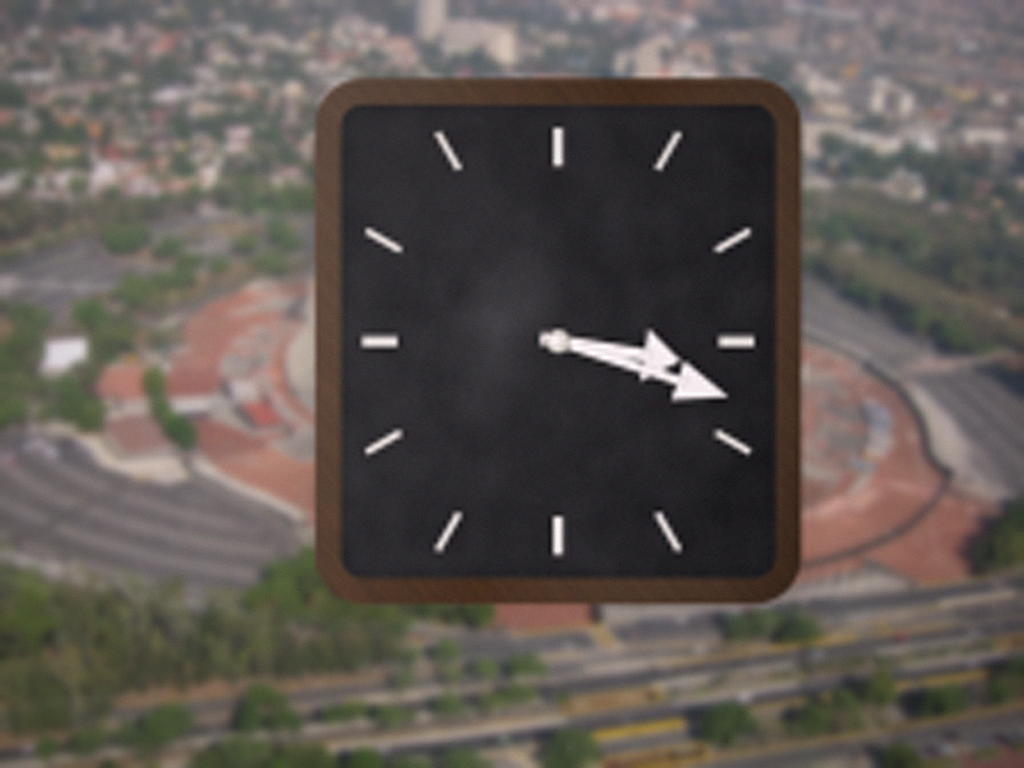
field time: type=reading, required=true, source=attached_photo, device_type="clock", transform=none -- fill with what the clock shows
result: 3:18
